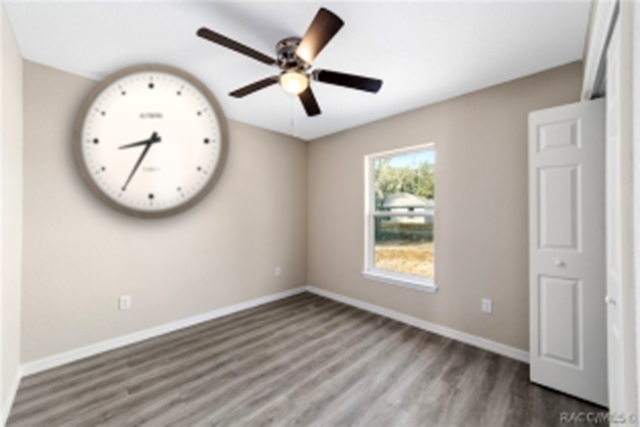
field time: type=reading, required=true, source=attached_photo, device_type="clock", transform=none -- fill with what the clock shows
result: 8:35
